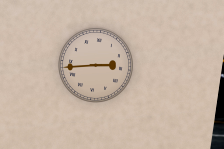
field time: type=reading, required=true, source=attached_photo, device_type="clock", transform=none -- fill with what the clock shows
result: 2:43
